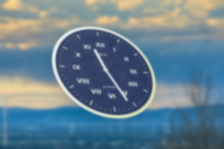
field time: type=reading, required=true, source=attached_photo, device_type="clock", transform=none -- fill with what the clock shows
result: 11:26
